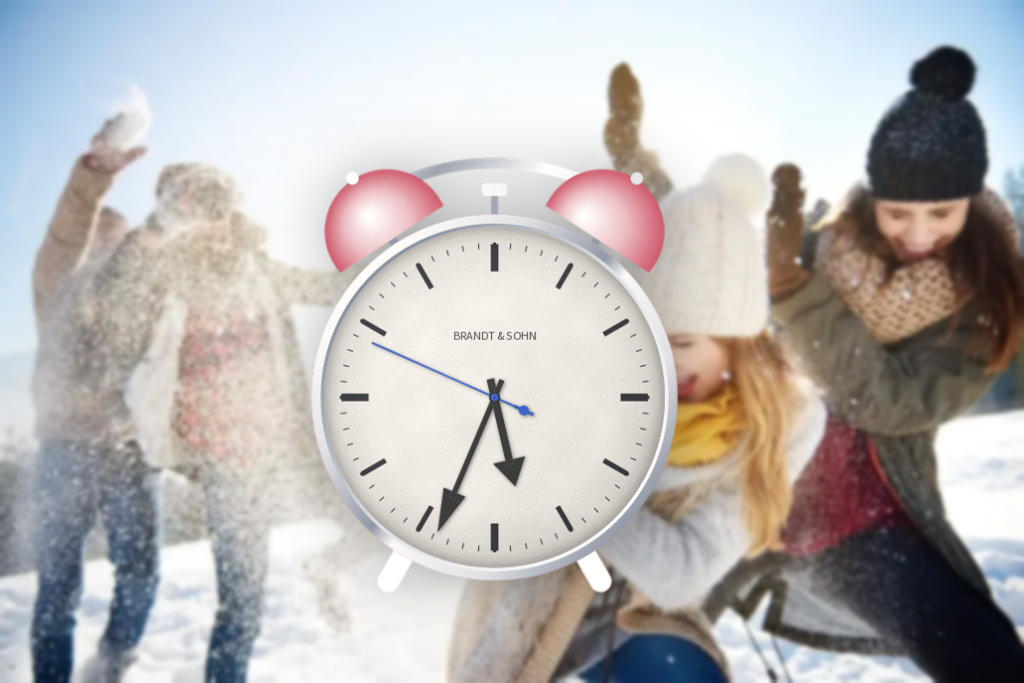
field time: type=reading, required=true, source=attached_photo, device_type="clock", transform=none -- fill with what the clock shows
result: 5:33:49
